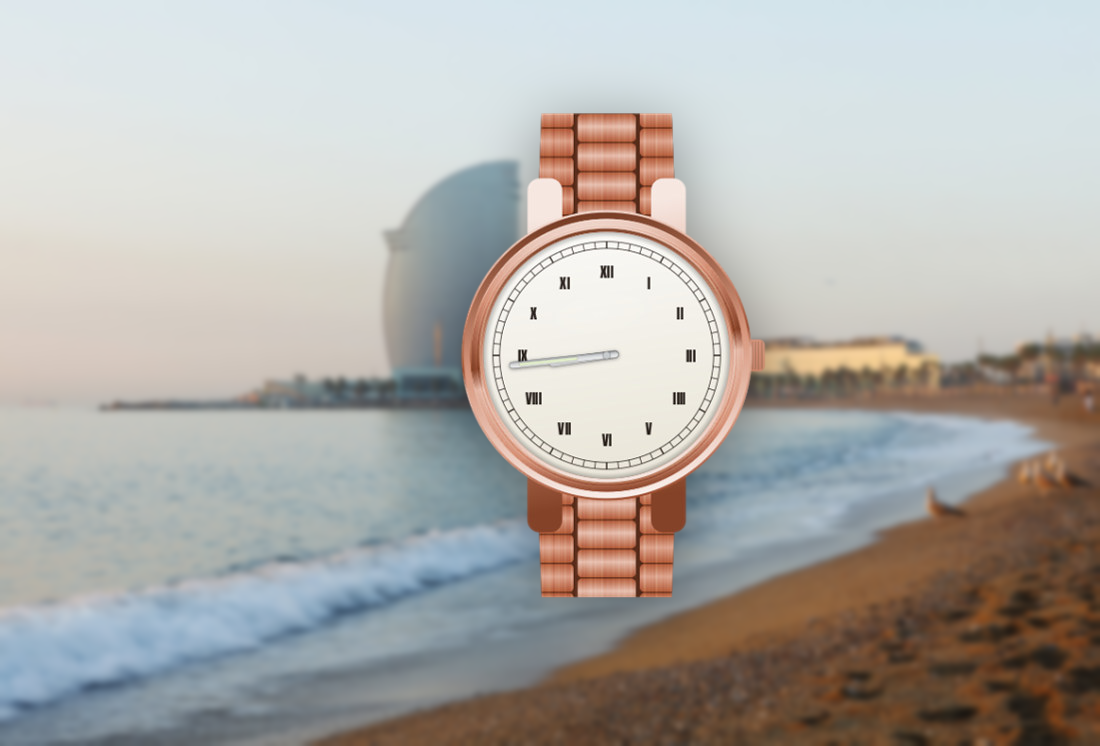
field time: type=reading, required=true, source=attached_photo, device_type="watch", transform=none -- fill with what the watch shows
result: 8:44
